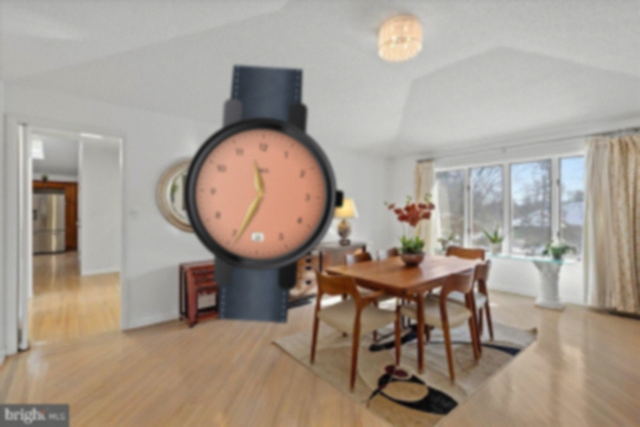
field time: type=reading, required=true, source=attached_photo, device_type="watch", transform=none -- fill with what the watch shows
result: 11:34
